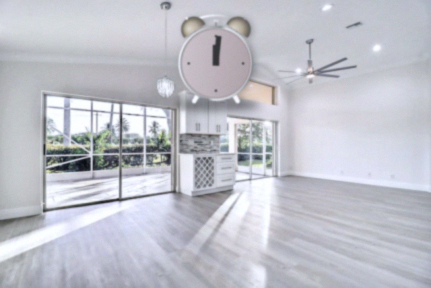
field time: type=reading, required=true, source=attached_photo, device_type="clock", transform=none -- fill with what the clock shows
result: 12:01
